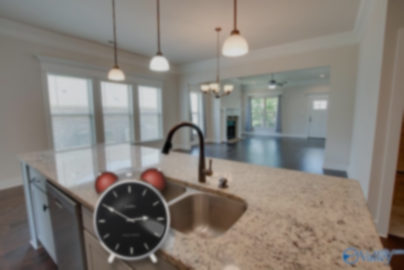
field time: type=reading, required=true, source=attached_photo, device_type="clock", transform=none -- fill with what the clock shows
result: 2:50
